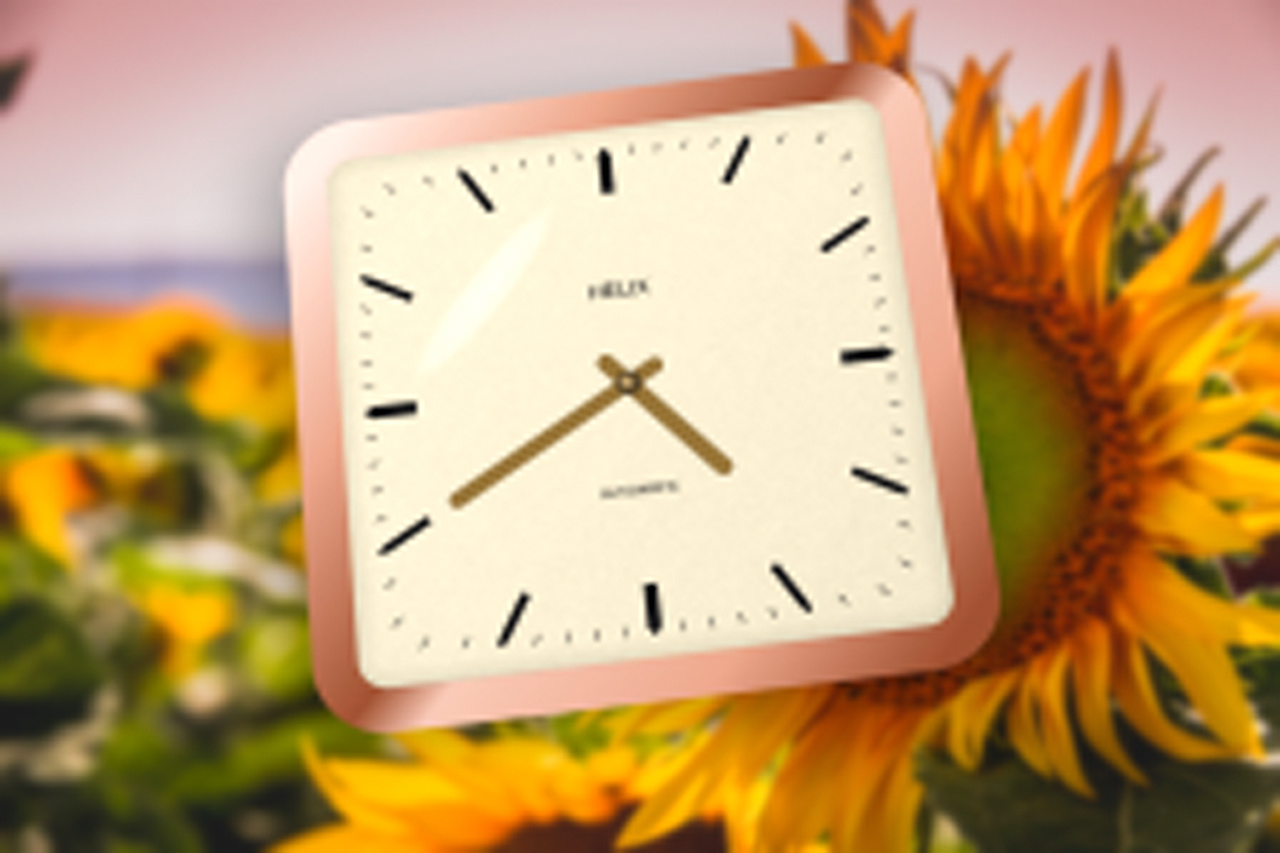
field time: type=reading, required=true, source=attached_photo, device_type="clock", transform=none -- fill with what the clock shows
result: 4:40
